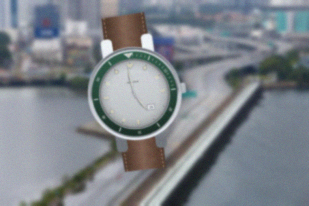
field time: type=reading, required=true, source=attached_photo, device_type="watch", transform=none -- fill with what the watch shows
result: 4:59
